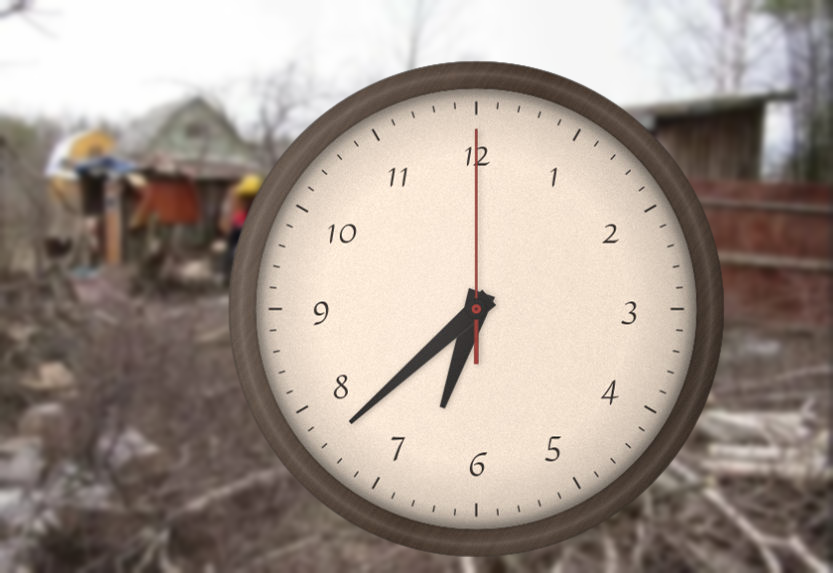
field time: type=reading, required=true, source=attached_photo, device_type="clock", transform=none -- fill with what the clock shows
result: 6:38:00
